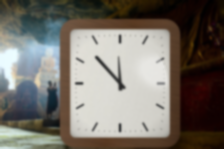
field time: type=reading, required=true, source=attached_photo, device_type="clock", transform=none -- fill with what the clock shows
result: 11:53
